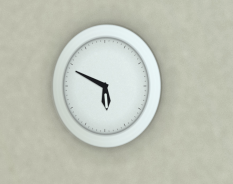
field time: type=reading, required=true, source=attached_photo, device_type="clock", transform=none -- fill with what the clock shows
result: 5:49
